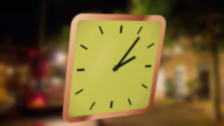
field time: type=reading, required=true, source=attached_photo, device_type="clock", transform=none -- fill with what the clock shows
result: 2:06
